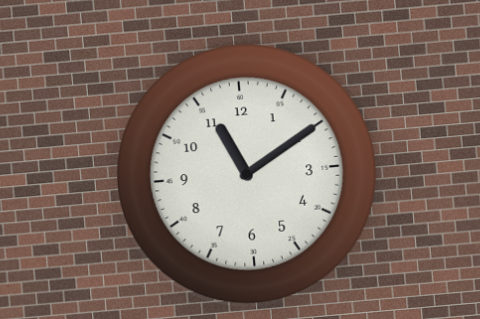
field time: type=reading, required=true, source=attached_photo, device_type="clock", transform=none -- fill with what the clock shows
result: 11:10
